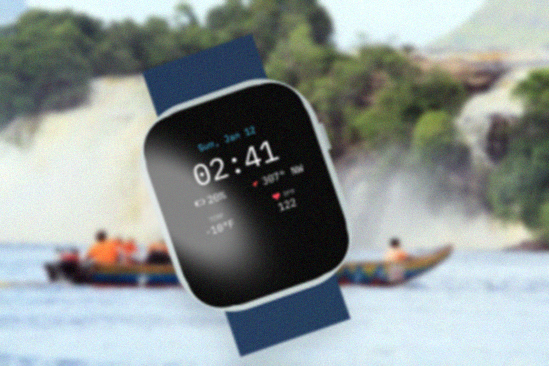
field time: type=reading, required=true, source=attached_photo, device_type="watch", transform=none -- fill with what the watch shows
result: 2:41
